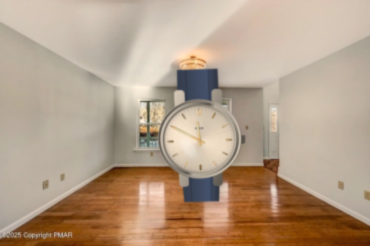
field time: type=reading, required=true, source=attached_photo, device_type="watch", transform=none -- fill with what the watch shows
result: 11:50
